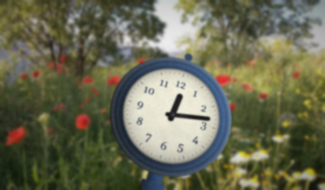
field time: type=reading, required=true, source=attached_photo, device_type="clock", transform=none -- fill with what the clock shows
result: 12:13
